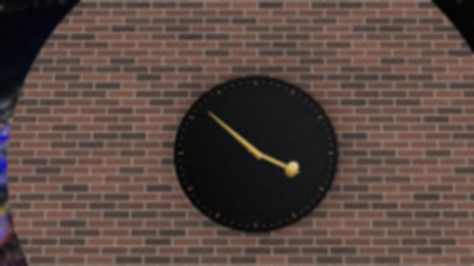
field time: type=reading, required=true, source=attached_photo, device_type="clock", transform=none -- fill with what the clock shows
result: 3:52
